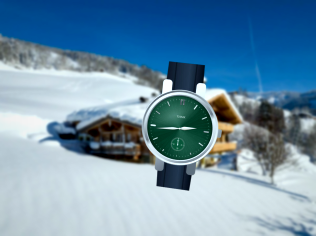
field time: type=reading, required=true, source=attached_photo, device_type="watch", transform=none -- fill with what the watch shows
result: 2:44
